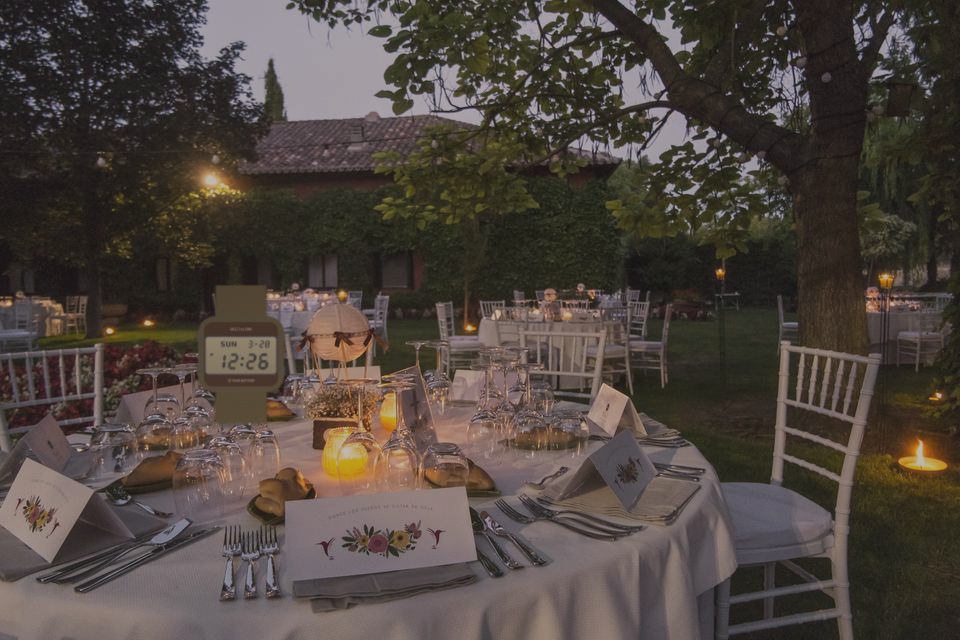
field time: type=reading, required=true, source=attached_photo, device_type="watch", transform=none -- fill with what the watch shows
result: 12:26
